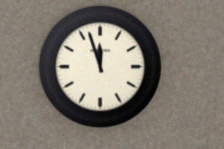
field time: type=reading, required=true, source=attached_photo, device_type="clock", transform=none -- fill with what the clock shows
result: 11:57
